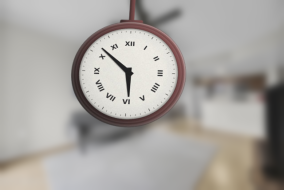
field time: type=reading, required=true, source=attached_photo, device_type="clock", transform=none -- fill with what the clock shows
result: 5:52
